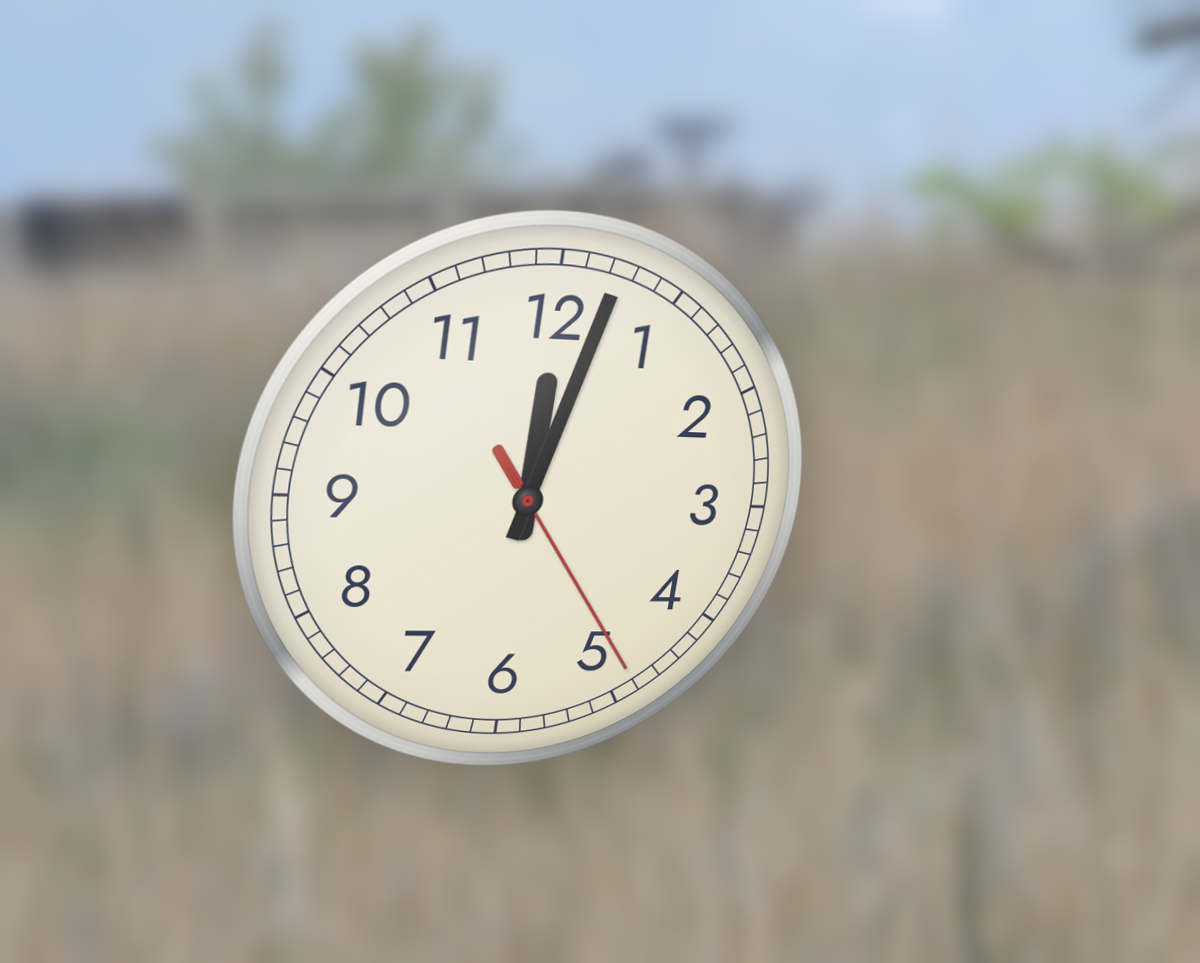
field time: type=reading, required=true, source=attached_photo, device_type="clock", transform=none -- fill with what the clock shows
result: 12:02:24
